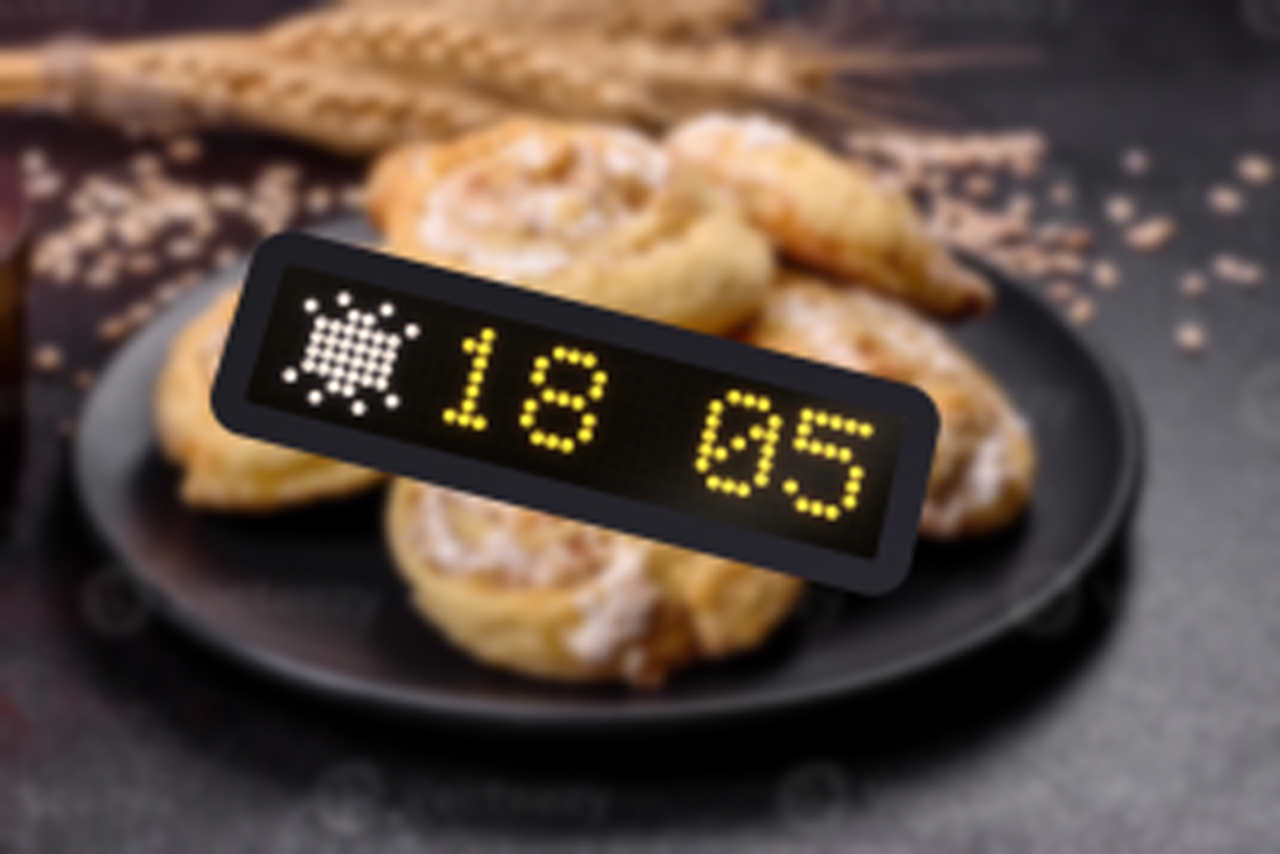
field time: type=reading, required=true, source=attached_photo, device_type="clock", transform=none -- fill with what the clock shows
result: 18:05
